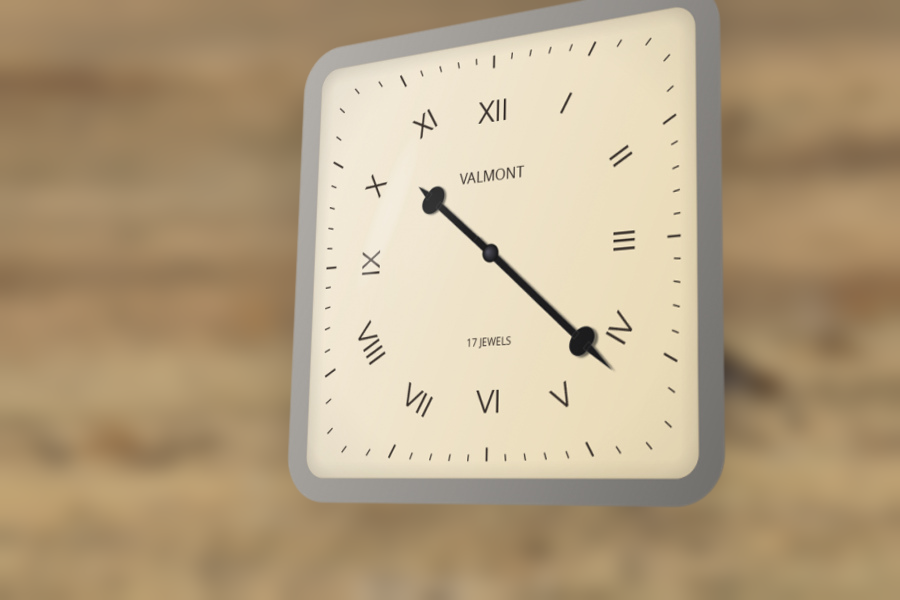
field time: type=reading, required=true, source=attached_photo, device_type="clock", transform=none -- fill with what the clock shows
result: 10:22
